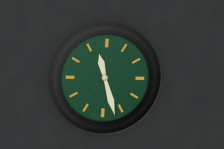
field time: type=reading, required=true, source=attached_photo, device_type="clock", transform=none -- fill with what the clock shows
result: 11:27
